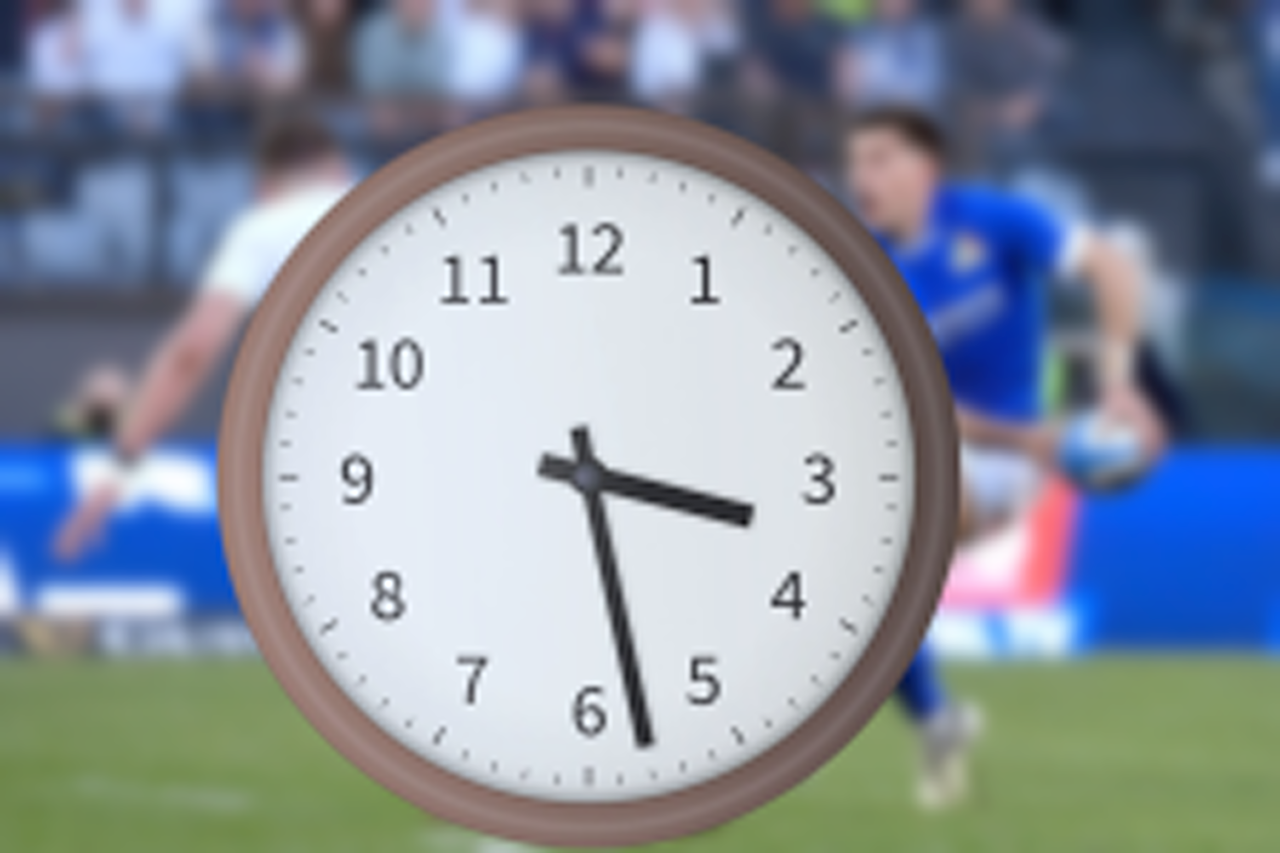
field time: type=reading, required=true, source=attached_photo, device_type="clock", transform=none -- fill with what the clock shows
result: 3:28
